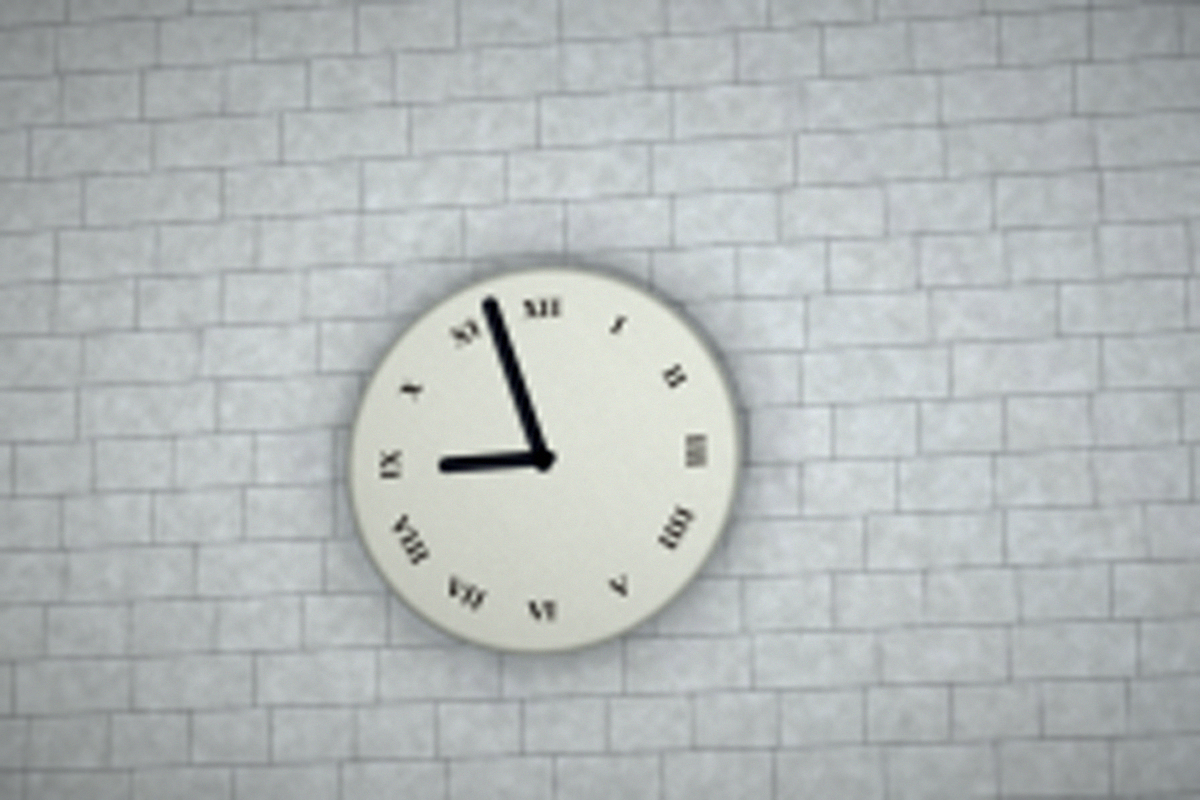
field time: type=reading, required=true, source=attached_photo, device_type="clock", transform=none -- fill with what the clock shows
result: 8:57
